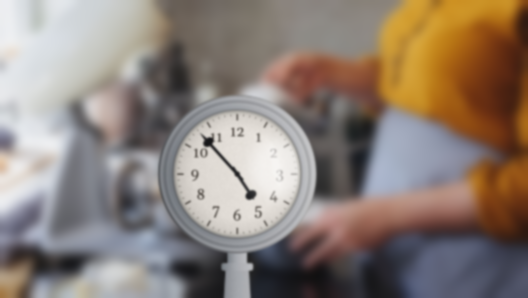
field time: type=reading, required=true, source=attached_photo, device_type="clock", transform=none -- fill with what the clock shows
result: 4:53
